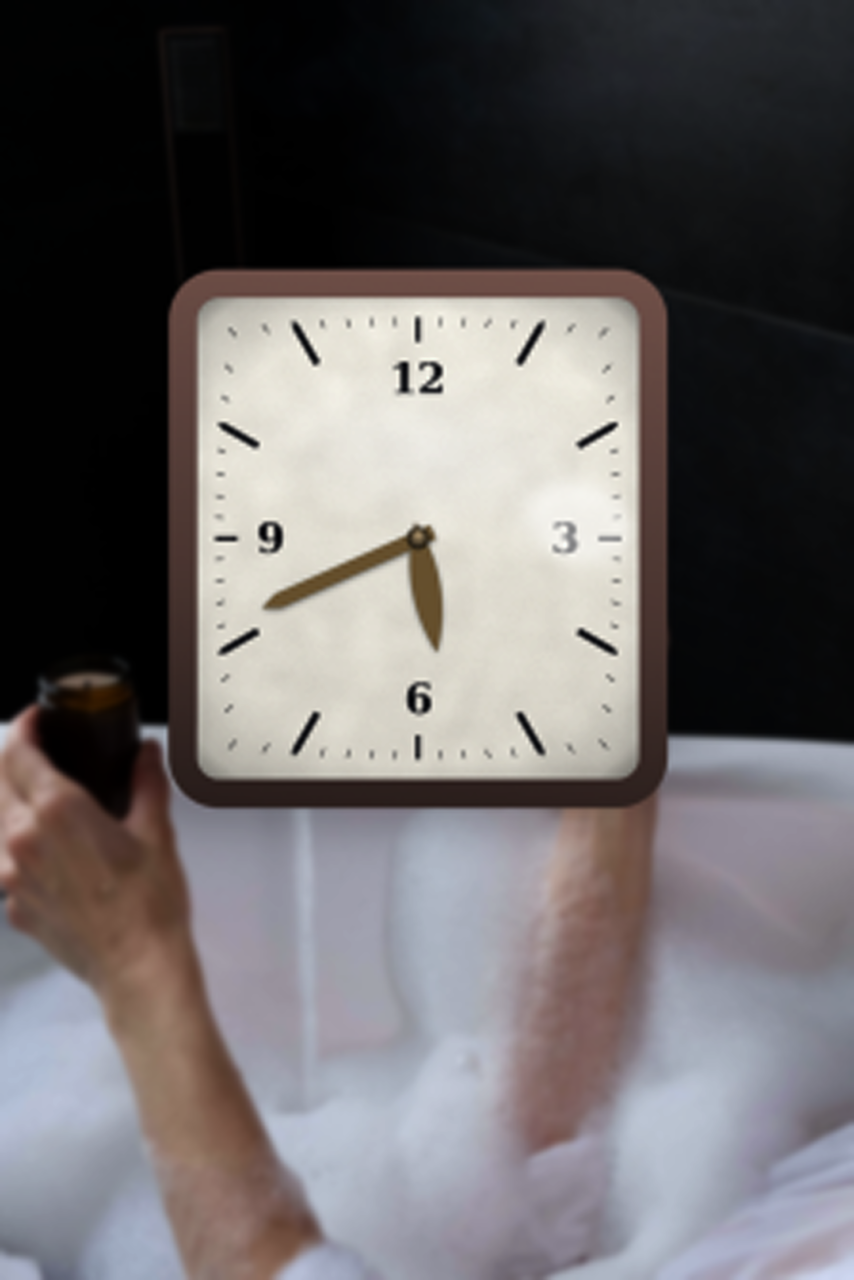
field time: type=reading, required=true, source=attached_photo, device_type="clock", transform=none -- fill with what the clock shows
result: 5:41
